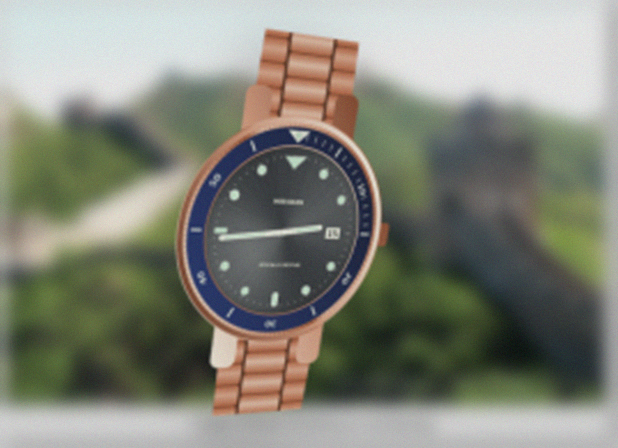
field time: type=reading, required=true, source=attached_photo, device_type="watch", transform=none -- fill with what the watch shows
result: 2:44
